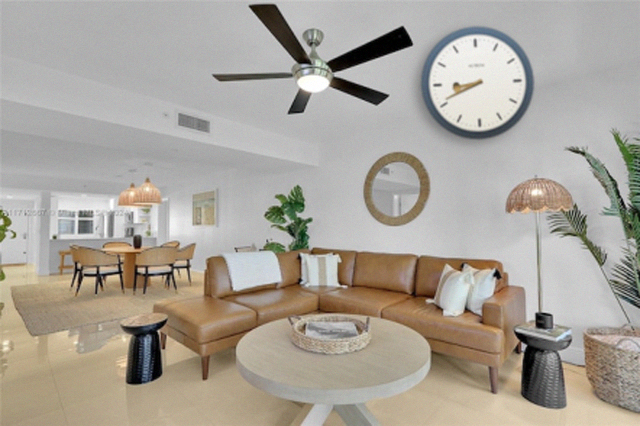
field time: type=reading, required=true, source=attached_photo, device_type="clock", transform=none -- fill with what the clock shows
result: 8:41
